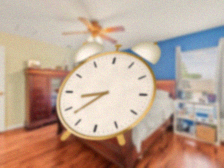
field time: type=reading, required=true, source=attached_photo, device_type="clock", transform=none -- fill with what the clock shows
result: 8:38
